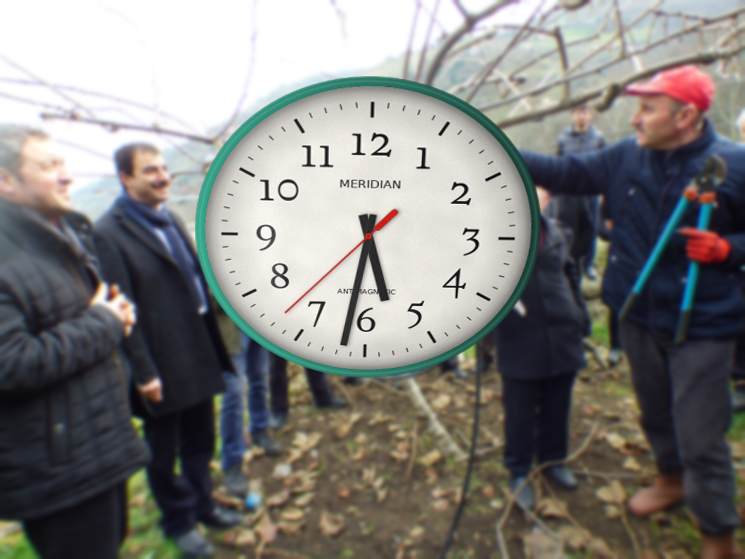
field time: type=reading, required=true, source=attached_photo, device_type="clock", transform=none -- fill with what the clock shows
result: 5:31:37
